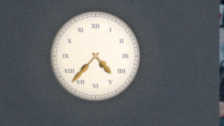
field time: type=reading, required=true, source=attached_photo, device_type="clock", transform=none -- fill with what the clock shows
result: 4:37
